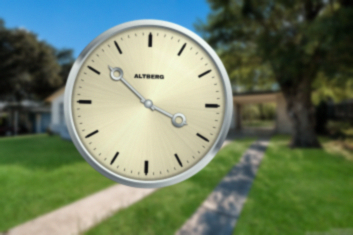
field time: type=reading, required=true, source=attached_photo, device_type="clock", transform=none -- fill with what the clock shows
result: 3:52
